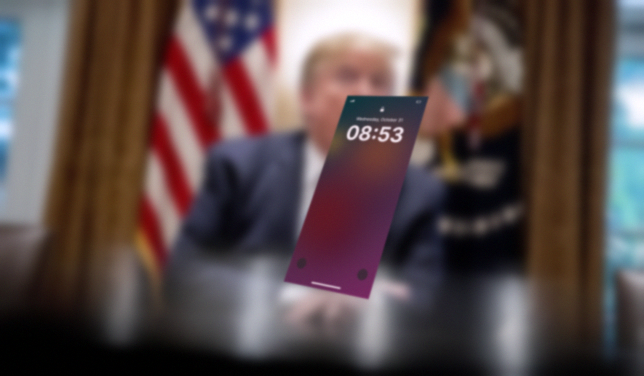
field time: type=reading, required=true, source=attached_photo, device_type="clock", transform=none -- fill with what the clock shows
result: 8:53
